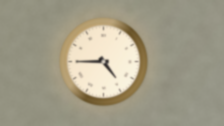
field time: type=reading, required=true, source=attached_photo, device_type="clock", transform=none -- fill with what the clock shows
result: 4:45
